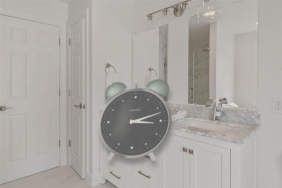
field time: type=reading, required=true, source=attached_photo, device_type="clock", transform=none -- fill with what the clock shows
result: 3:12
